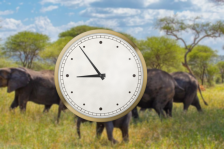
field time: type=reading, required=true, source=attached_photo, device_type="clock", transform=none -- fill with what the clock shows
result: 8:54
